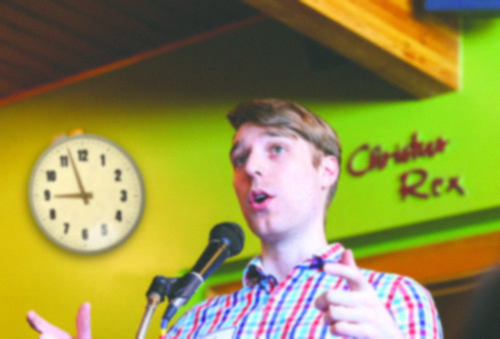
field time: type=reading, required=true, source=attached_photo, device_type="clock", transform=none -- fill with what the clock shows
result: 8:57
